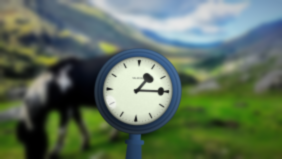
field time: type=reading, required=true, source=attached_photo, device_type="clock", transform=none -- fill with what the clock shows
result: 1:15
